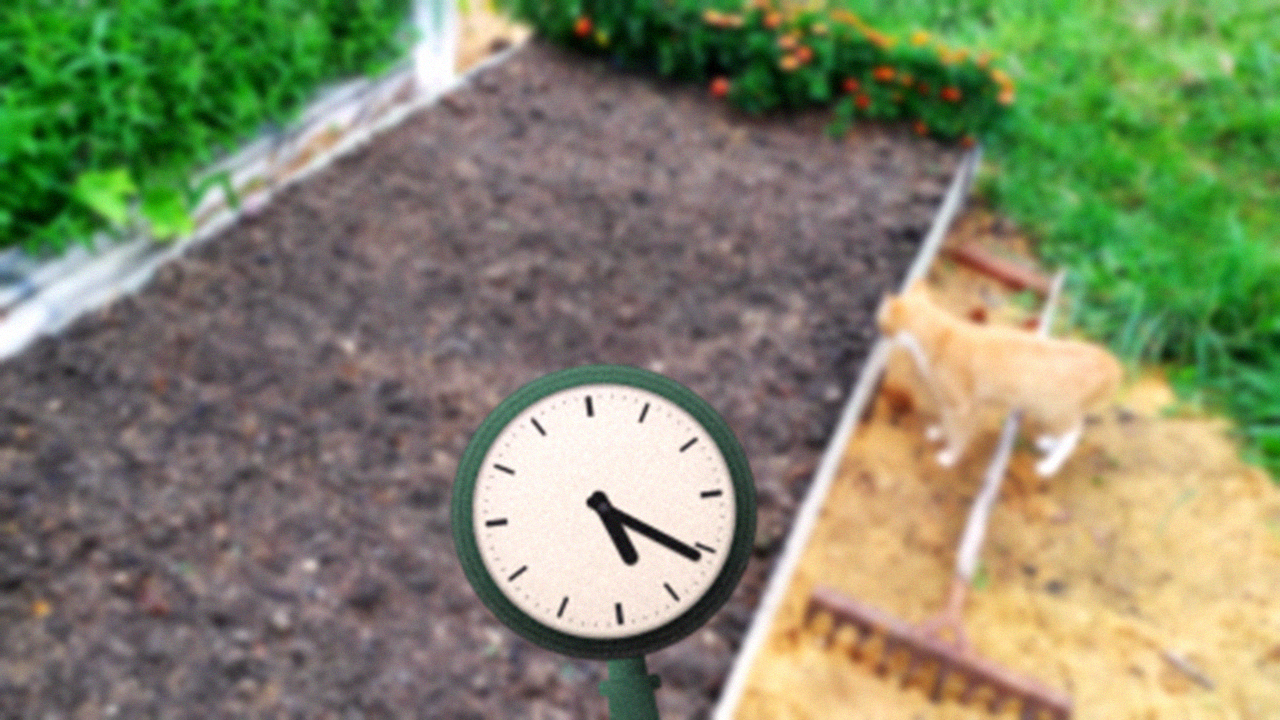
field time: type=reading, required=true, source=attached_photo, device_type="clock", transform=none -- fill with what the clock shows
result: 5:21
